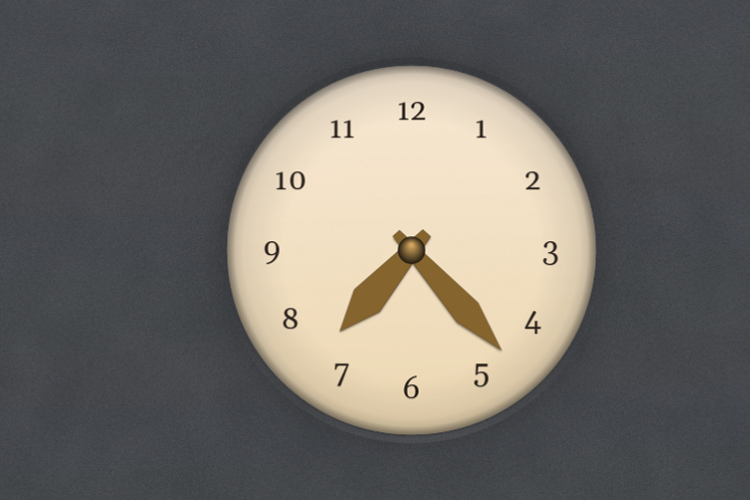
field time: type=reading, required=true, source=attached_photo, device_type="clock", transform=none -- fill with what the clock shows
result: 7:23
